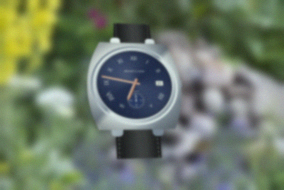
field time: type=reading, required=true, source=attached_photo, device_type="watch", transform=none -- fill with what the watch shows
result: 6:47
